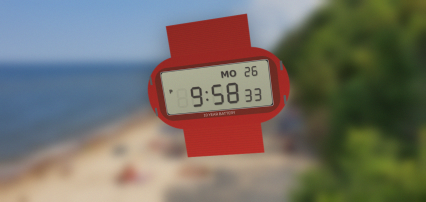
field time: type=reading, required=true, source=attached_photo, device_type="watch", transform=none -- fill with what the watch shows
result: 9:58:33
